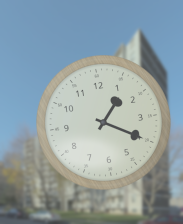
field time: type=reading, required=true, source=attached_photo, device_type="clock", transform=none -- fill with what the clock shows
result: 1:20
